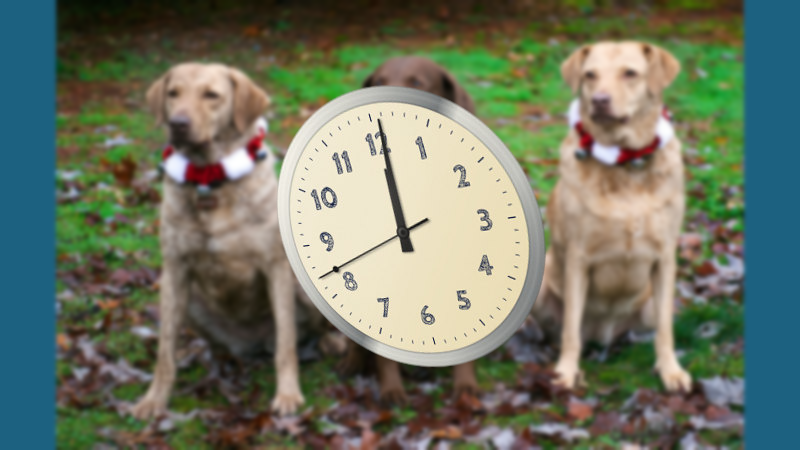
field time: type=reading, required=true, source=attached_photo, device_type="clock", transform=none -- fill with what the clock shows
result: 12:00:42
